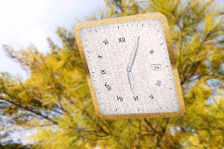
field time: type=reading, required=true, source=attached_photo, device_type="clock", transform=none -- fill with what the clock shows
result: 6:05
